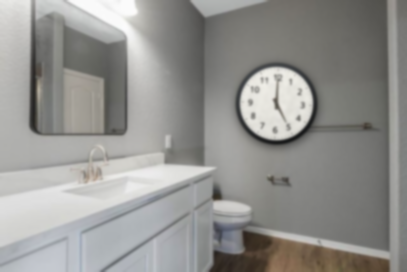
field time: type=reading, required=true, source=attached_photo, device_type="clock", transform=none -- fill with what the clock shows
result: 5:00
